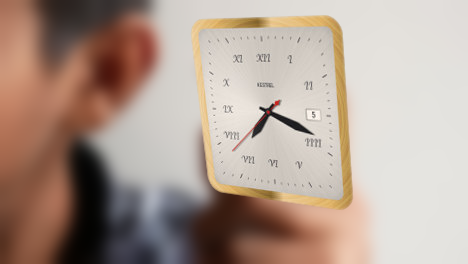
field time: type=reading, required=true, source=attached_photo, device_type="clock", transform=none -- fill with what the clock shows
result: 7:18:38
